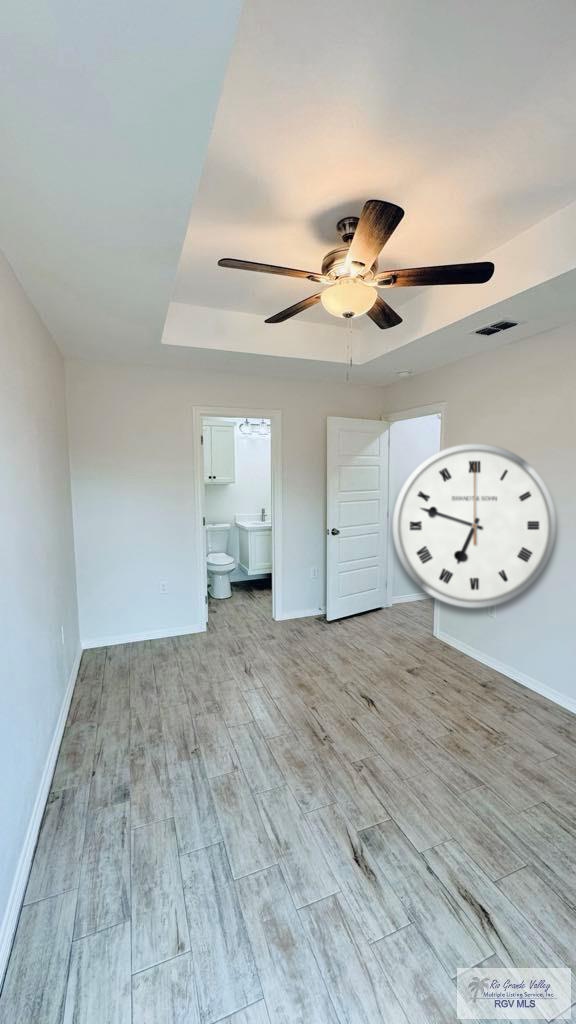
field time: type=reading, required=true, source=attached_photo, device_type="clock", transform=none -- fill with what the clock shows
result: 6:48:00
